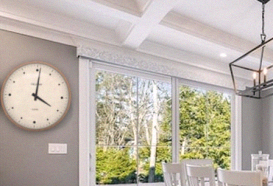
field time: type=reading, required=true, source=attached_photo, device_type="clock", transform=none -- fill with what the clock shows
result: 4:01
